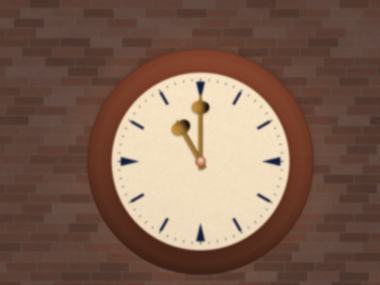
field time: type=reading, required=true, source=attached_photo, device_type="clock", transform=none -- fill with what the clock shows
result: 11:00
